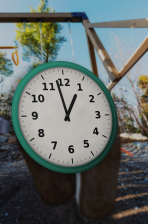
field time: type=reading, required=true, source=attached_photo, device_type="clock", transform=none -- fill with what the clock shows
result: 12:58
